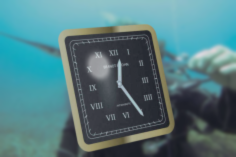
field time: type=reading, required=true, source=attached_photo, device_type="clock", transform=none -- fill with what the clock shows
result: 12:25
